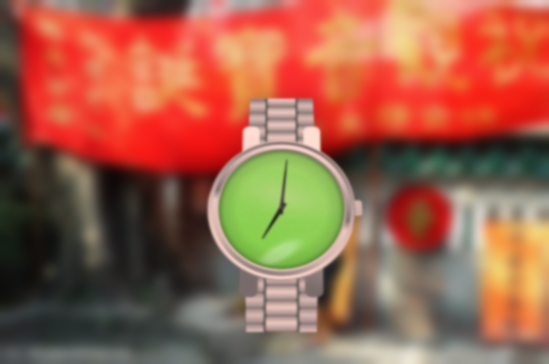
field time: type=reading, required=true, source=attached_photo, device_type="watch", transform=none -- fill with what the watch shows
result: 7:01
